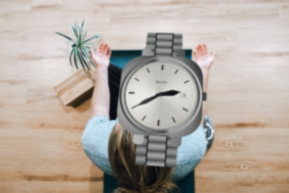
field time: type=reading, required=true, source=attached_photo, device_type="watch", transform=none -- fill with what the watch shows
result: 2:40
